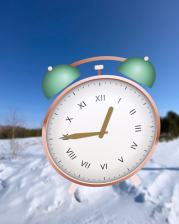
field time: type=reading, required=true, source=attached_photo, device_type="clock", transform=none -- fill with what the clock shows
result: 12:45
